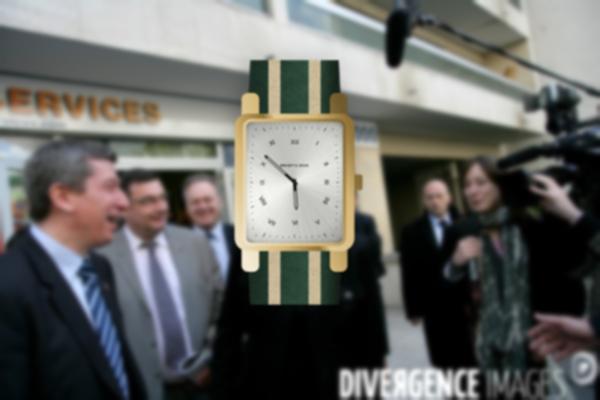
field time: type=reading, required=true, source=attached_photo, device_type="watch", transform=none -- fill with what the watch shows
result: 5:52
